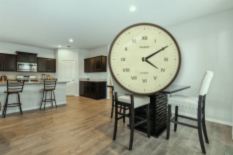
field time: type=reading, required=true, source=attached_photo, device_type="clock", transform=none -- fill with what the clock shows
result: 4:10
